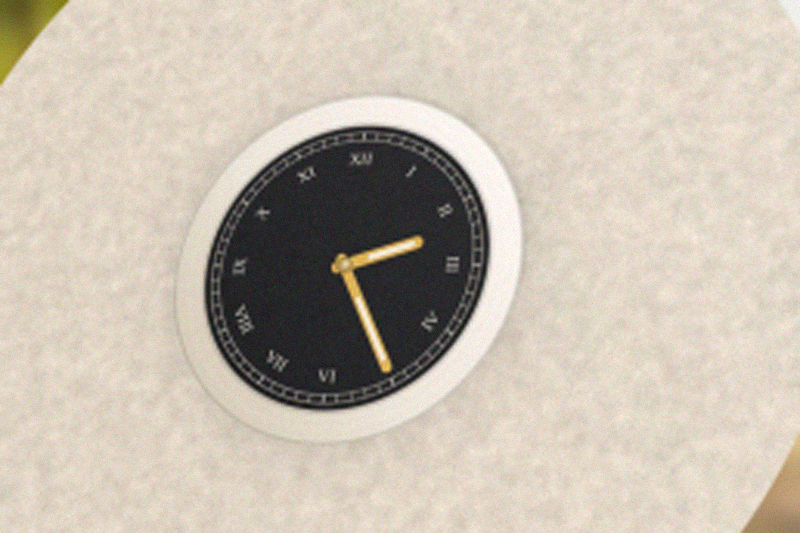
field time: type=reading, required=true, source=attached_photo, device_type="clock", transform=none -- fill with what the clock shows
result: 2:25
